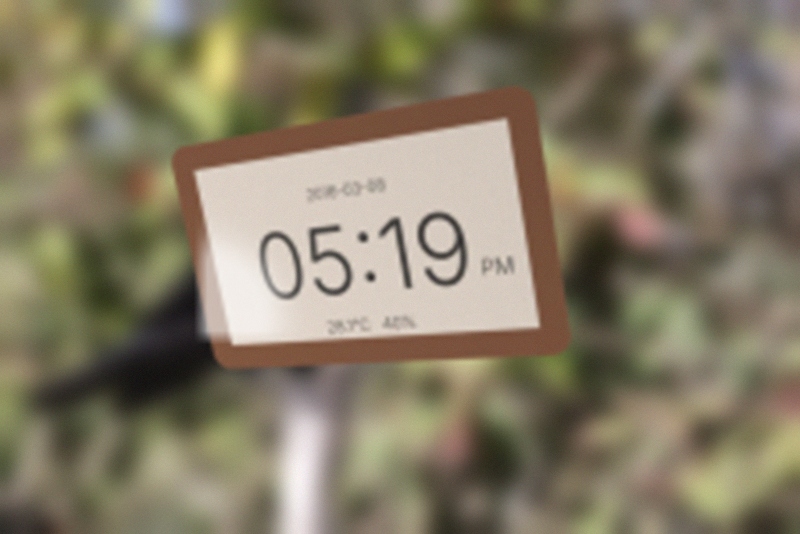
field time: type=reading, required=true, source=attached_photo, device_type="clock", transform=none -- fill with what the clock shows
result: 5:19
